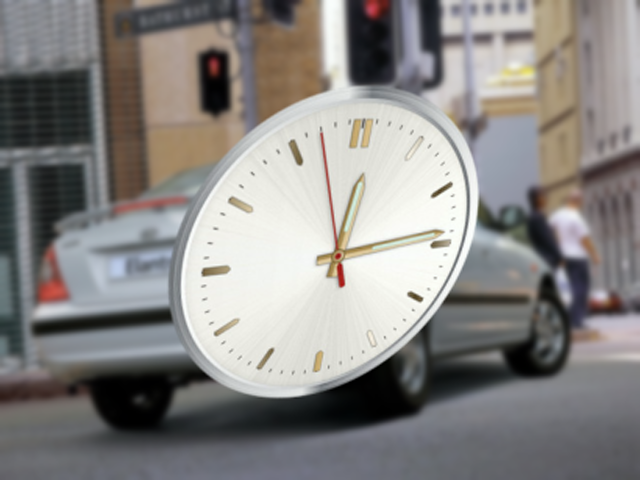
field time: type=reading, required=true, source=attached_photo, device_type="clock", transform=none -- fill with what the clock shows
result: 12:13:57
